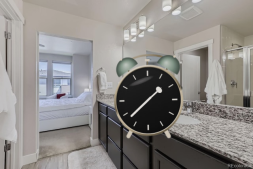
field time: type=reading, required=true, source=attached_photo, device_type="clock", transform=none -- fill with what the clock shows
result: 1:38
